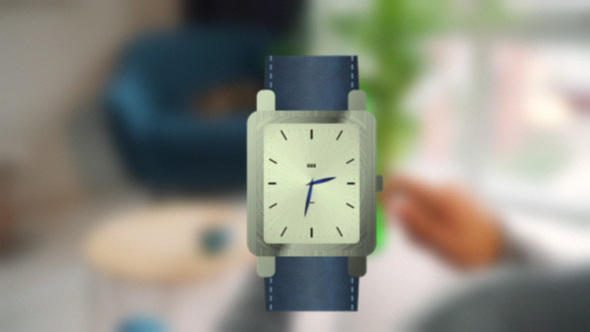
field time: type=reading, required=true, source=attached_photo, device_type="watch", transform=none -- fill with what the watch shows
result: 2:32
